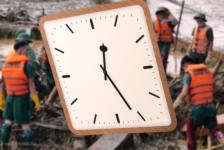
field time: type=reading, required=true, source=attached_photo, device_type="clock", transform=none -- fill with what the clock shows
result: 12:26
